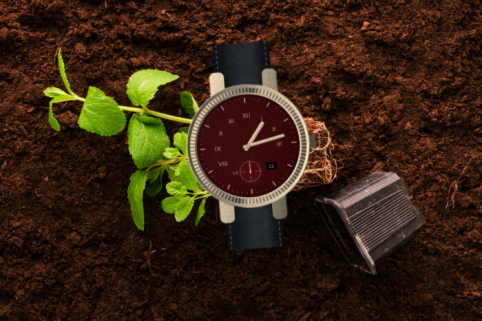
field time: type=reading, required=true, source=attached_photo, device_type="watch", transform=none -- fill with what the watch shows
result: 1:13
